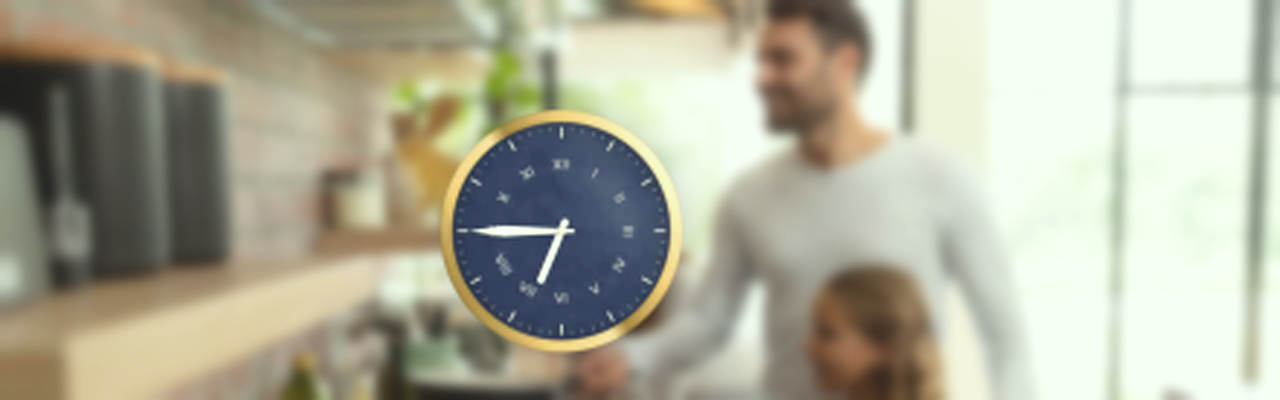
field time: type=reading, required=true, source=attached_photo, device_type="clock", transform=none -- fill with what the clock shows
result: 6:45
